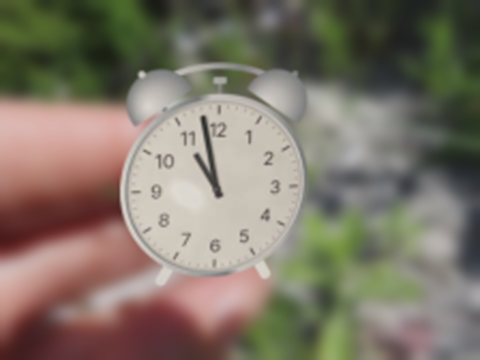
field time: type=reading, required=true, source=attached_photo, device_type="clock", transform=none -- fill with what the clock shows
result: 10:58
